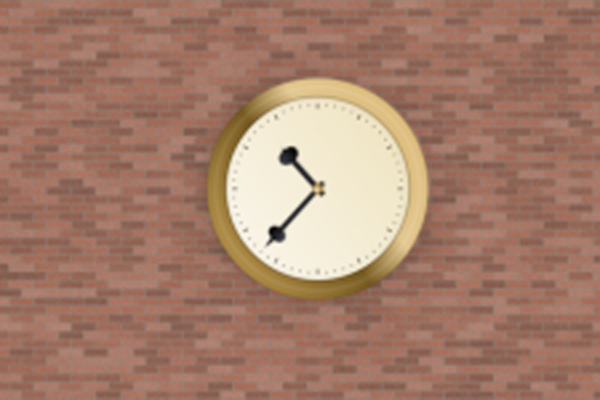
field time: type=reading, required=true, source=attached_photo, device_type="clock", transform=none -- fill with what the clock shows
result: 10:37
